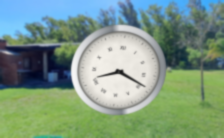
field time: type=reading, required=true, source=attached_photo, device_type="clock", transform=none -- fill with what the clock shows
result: 8:19
